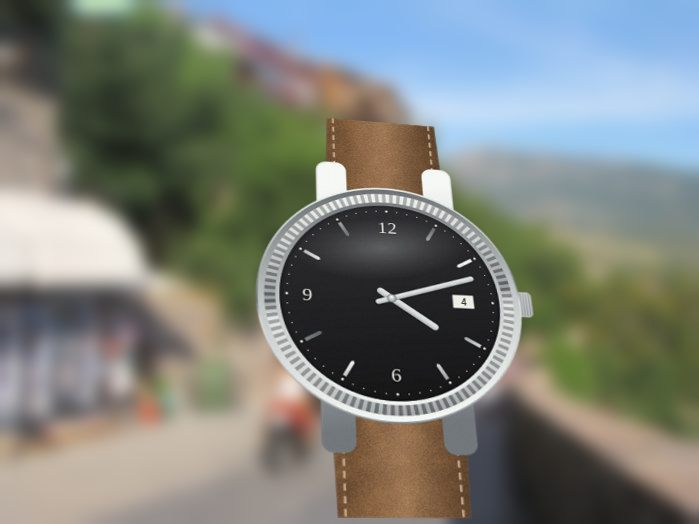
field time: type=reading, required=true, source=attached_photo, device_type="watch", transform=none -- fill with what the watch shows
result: 4:12
